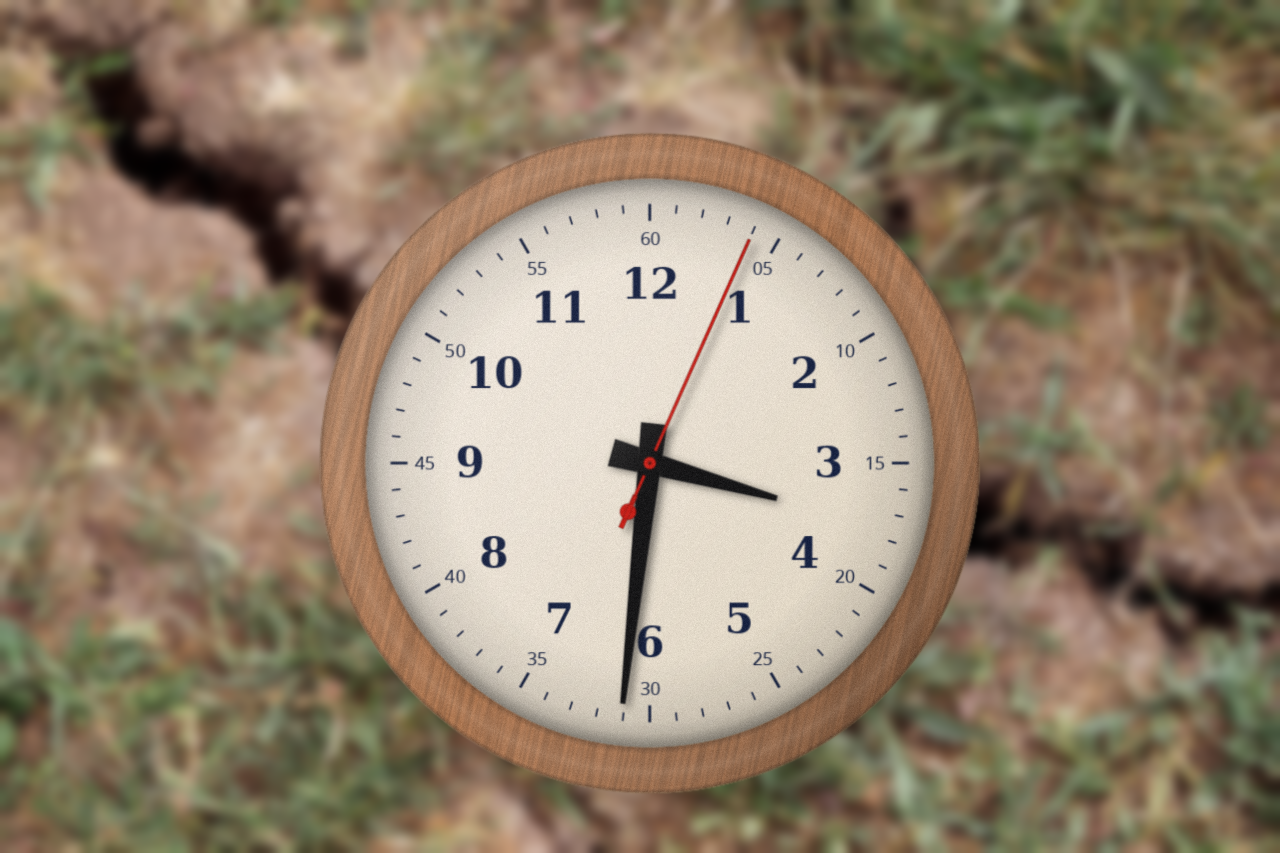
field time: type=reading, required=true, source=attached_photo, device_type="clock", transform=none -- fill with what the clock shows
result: 3:31:04
